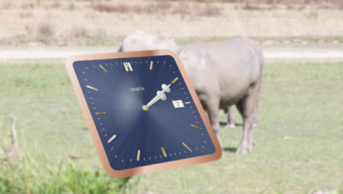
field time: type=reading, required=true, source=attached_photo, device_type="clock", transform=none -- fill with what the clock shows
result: 2:10
